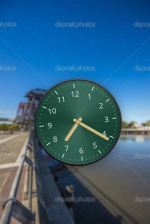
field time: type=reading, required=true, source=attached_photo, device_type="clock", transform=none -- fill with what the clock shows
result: 7:21
